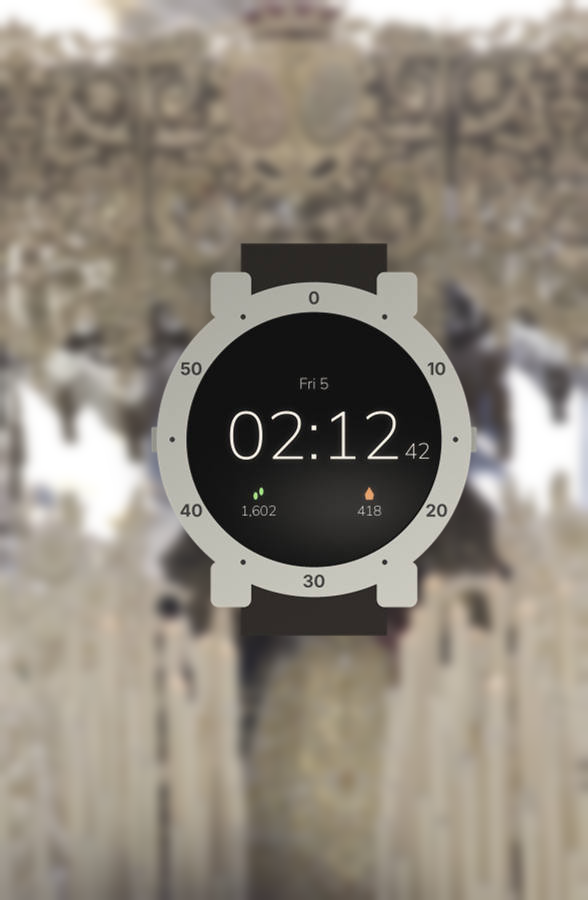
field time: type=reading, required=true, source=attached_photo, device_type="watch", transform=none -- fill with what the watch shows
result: 2:12:42
